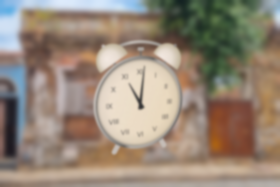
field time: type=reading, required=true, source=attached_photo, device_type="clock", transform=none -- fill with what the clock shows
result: 11:01
